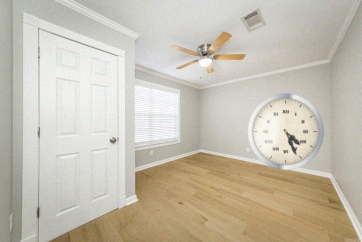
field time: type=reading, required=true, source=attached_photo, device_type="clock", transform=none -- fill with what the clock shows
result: 4:26
